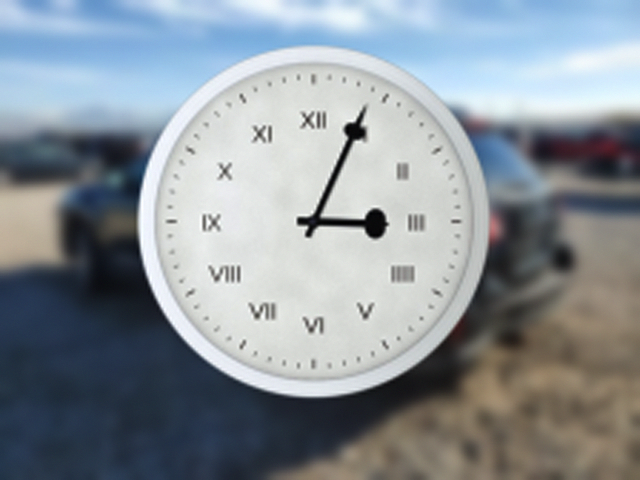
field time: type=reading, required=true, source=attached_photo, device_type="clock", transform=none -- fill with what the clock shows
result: 3:04
